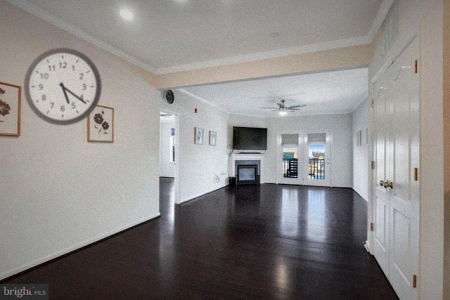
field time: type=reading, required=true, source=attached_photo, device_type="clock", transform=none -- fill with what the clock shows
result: 5:21
